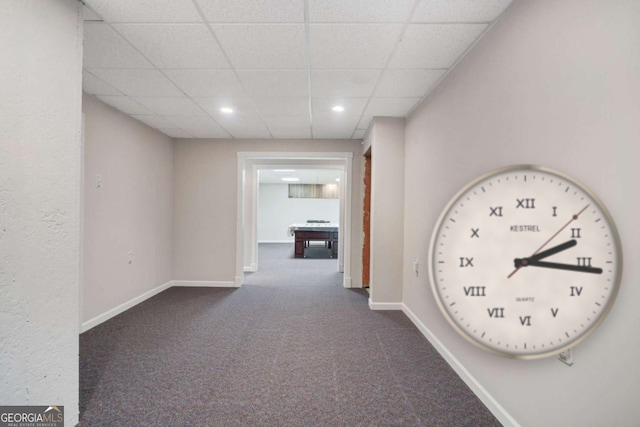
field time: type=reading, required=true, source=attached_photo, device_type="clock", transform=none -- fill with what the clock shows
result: 2:16:08
